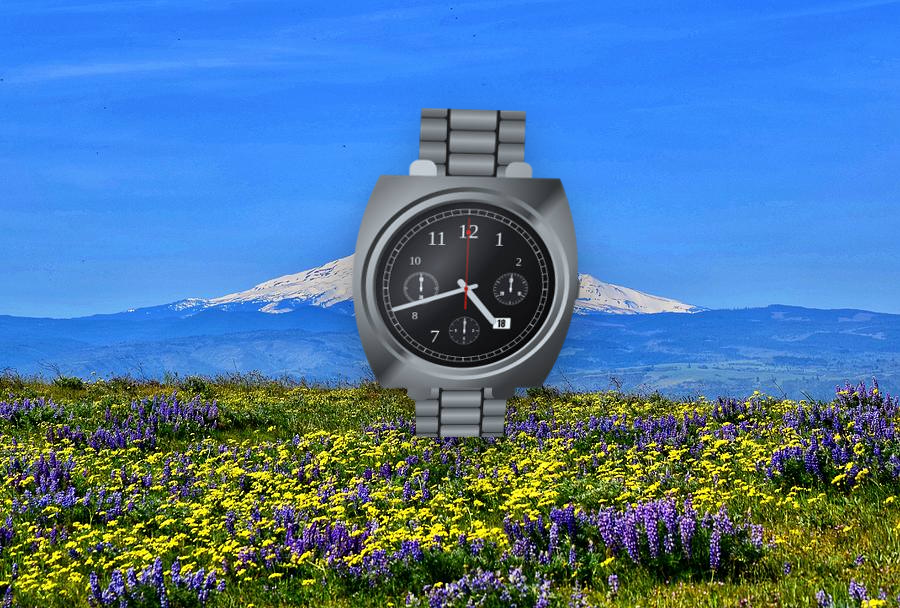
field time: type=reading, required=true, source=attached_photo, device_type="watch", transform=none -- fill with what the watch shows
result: 4:42
